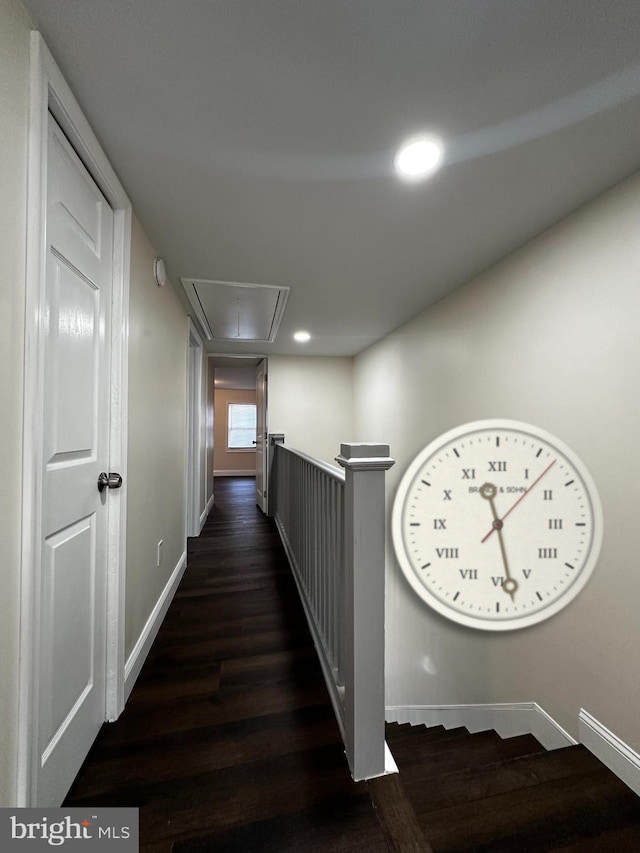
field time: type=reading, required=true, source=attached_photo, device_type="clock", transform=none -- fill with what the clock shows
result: 11:28:07
